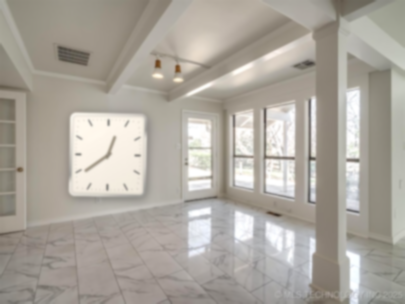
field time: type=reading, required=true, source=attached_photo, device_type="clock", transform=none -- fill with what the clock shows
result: 12:39
